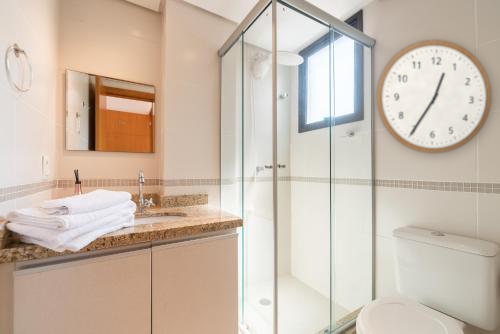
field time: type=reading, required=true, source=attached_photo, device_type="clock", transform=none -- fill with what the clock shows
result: 12:35
